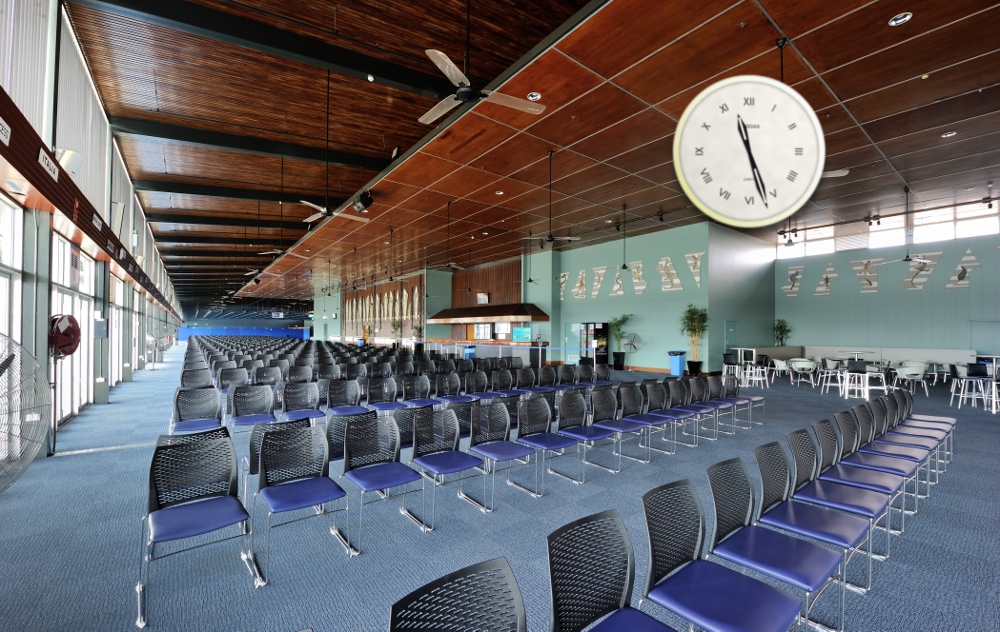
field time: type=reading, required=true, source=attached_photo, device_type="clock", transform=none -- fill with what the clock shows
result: 11:27
